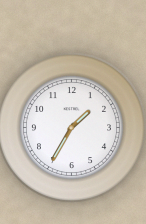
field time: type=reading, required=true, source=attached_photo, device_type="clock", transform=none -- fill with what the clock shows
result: 1:35
